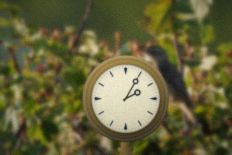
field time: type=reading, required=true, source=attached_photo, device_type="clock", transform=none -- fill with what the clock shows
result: 2:05
